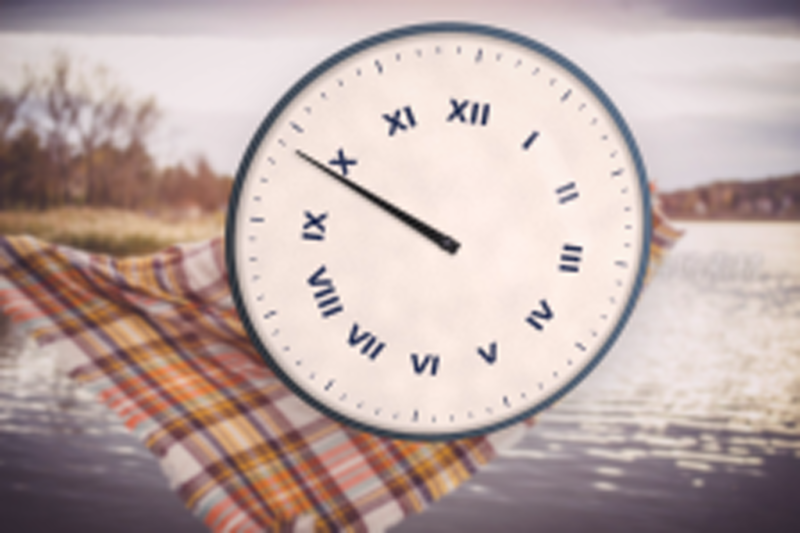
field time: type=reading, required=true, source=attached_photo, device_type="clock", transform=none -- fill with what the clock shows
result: 9:49
